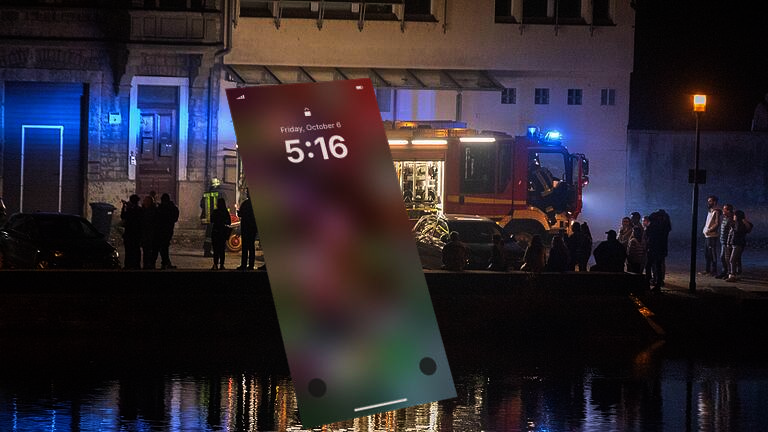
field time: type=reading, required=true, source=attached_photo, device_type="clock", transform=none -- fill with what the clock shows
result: 5:16
